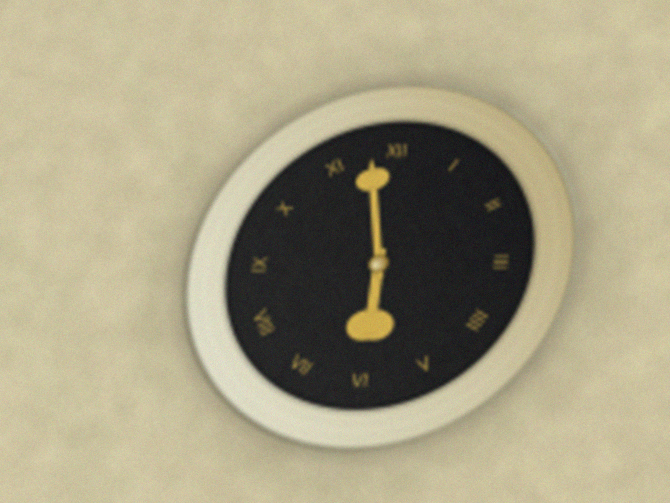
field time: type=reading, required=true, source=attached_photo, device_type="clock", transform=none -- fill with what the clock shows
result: 5:58
